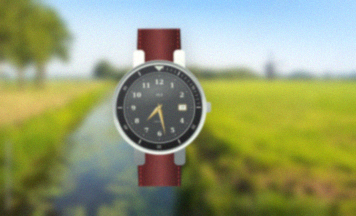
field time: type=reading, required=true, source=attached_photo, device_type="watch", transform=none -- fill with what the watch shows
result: 7:28
